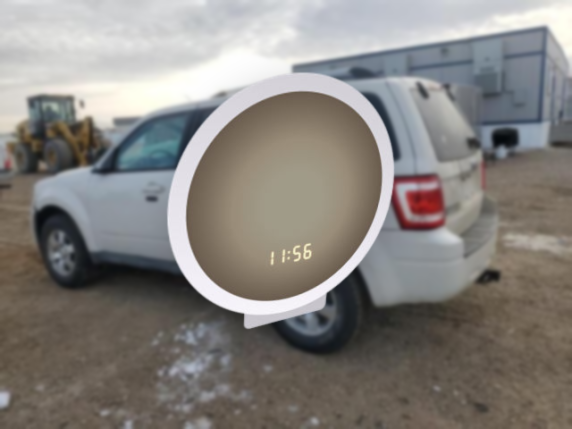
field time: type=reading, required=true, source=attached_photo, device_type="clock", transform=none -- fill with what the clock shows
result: 11:56
